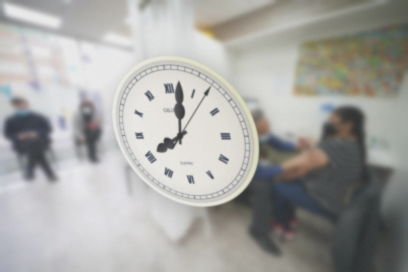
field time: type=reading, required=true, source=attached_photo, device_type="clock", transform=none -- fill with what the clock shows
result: 8:02:07
